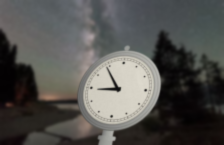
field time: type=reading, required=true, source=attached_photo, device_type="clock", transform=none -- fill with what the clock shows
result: 8:54
